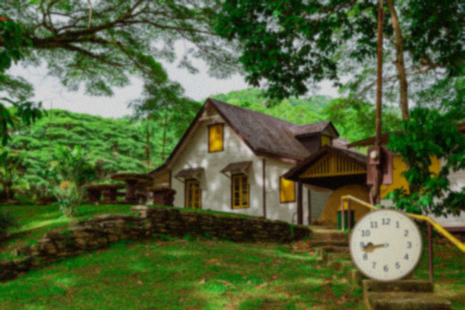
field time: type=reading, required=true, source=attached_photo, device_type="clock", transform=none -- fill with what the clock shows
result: 8:43
